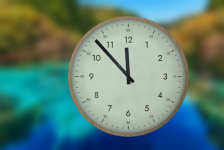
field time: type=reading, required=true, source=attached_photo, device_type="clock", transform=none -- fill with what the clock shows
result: 11:53
